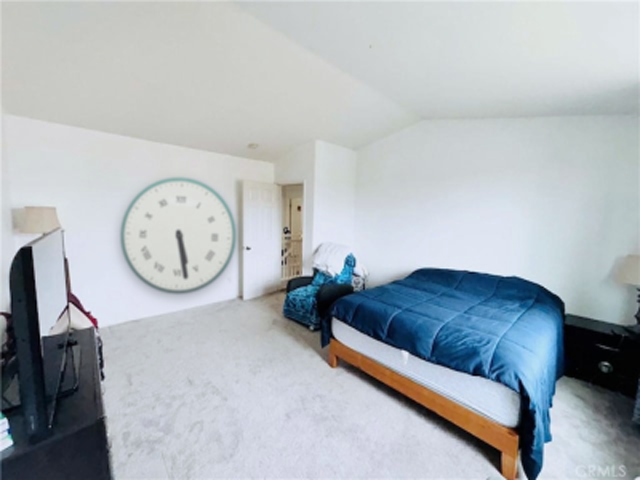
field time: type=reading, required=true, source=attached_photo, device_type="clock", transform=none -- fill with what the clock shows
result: 5:28
